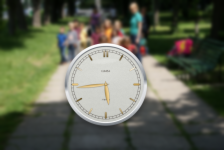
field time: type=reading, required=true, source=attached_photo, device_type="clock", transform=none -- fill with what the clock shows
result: 5:44
